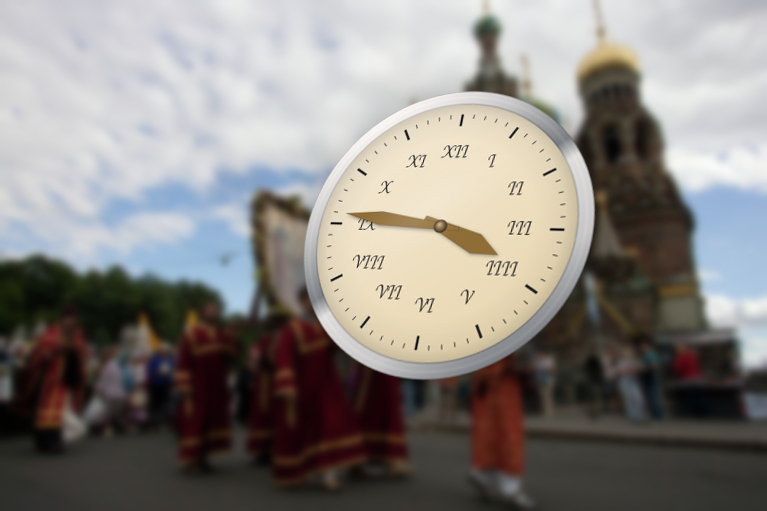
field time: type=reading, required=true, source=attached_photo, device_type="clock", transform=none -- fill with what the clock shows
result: 3:46
